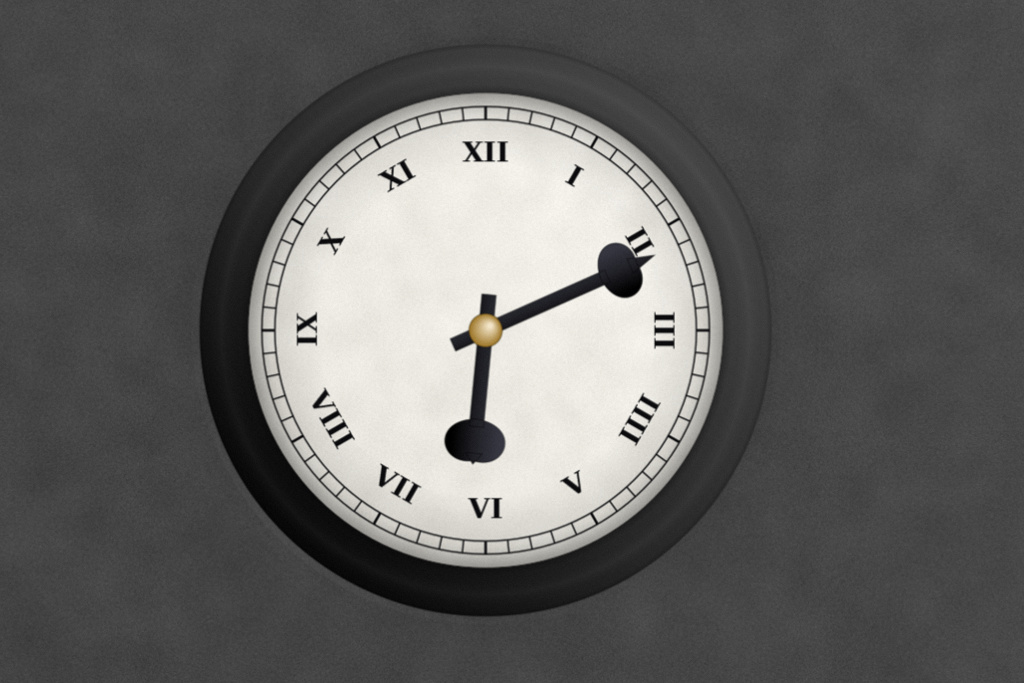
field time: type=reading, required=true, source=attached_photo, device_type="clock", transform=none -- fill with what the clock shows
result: 6:11
